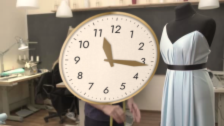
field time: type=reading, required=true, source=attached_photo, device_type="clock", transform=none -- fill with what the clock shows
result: 11:16
